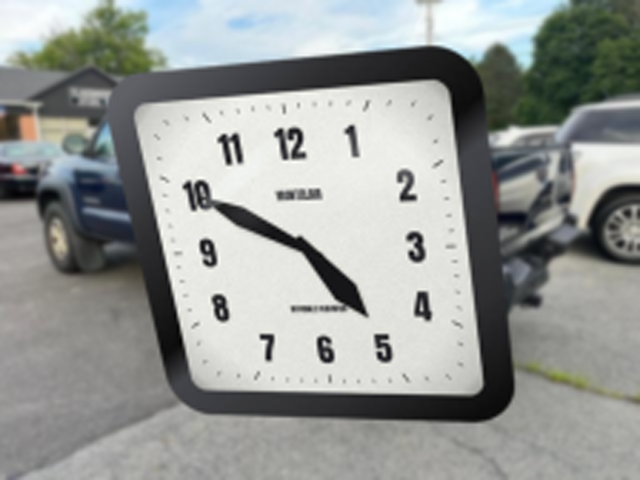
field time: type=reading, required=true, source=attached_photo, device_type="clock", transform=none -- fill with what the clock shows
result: 4:50
